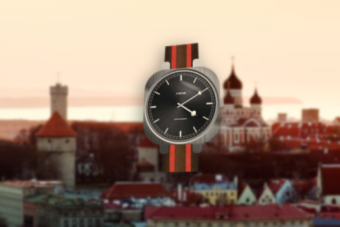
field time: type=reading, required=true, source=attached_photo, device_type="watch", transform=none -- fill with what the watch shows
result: 4:10
